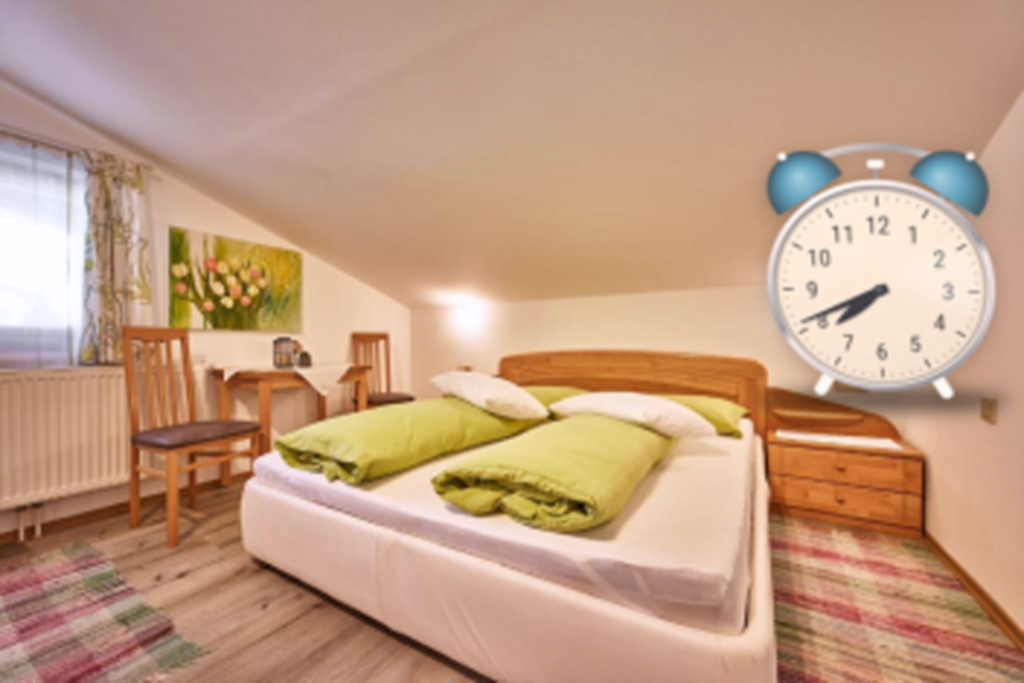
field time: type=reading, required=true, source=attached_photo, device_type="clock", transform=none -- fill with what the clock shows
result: 7:41
